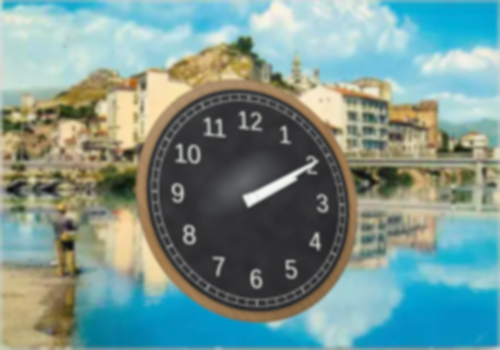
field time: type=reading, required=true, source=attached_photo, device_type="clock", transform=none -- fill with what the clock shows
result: 2:10
